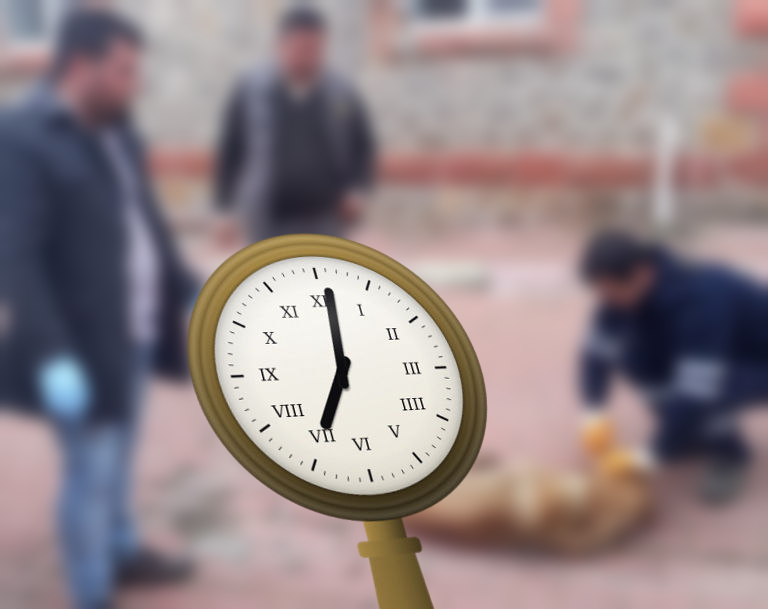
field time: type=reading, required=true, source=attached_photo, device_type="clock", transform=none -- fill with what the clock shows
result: 7:01
